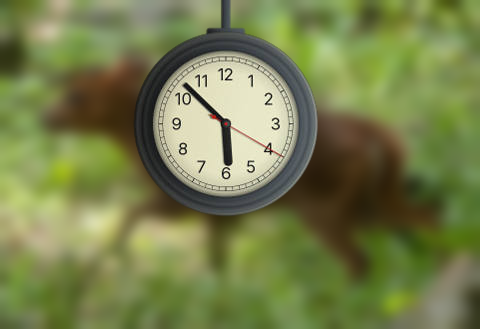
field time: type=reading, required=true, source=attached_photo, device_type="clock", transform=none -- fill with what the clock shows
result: 5:52:20
